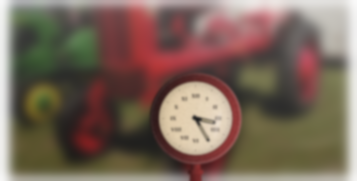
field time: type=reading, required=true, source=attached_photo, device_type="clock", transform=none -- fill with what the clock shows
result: 3:25
